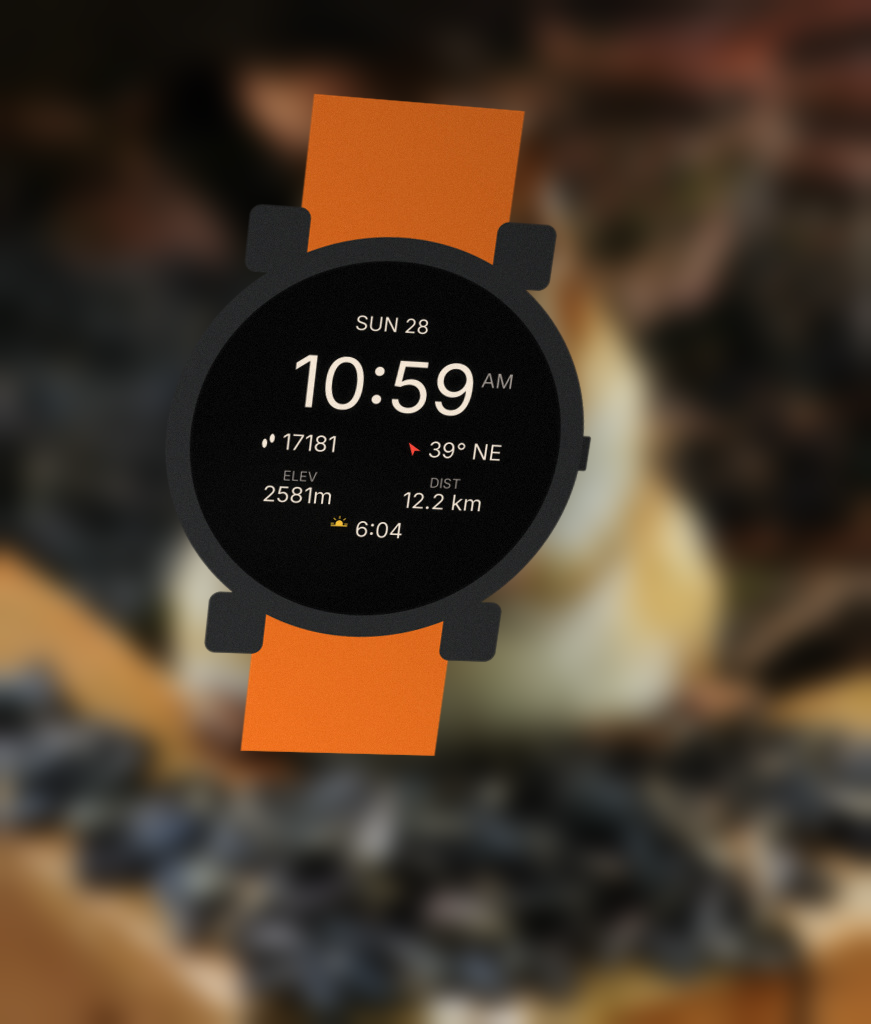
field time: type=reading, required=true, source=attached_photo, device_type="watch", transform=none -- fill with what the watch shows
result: 10:59
